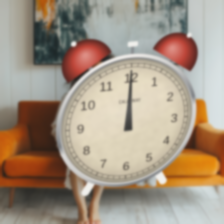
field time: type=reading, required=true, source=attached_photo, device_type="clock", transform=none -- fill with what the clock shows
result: 12:00
